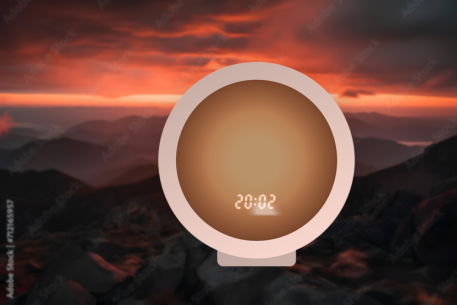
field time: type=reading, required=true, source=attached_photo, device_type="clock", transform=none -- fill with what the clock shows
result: 20:02
